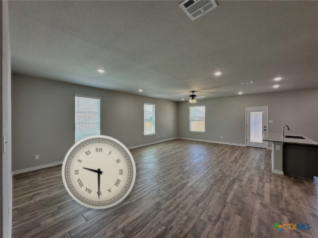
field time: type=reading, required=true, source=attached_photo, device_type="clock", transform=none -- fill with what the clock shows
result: 9:30
